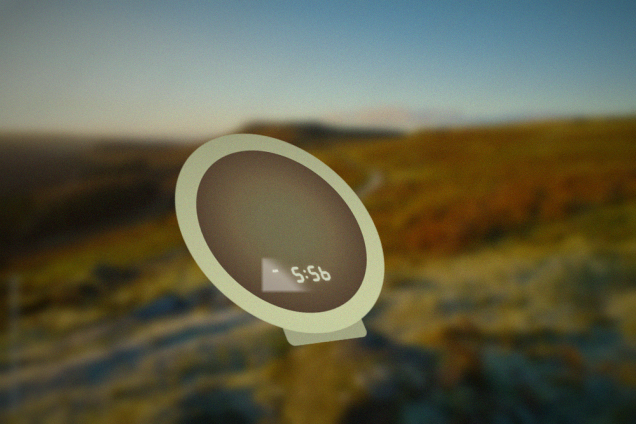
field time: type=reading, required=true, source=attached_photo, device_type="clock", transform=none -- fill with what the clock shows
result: 5:56
